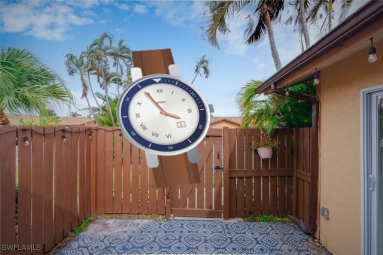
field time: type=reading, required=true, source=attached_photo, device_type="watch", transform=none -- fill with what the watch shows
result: 3:55
